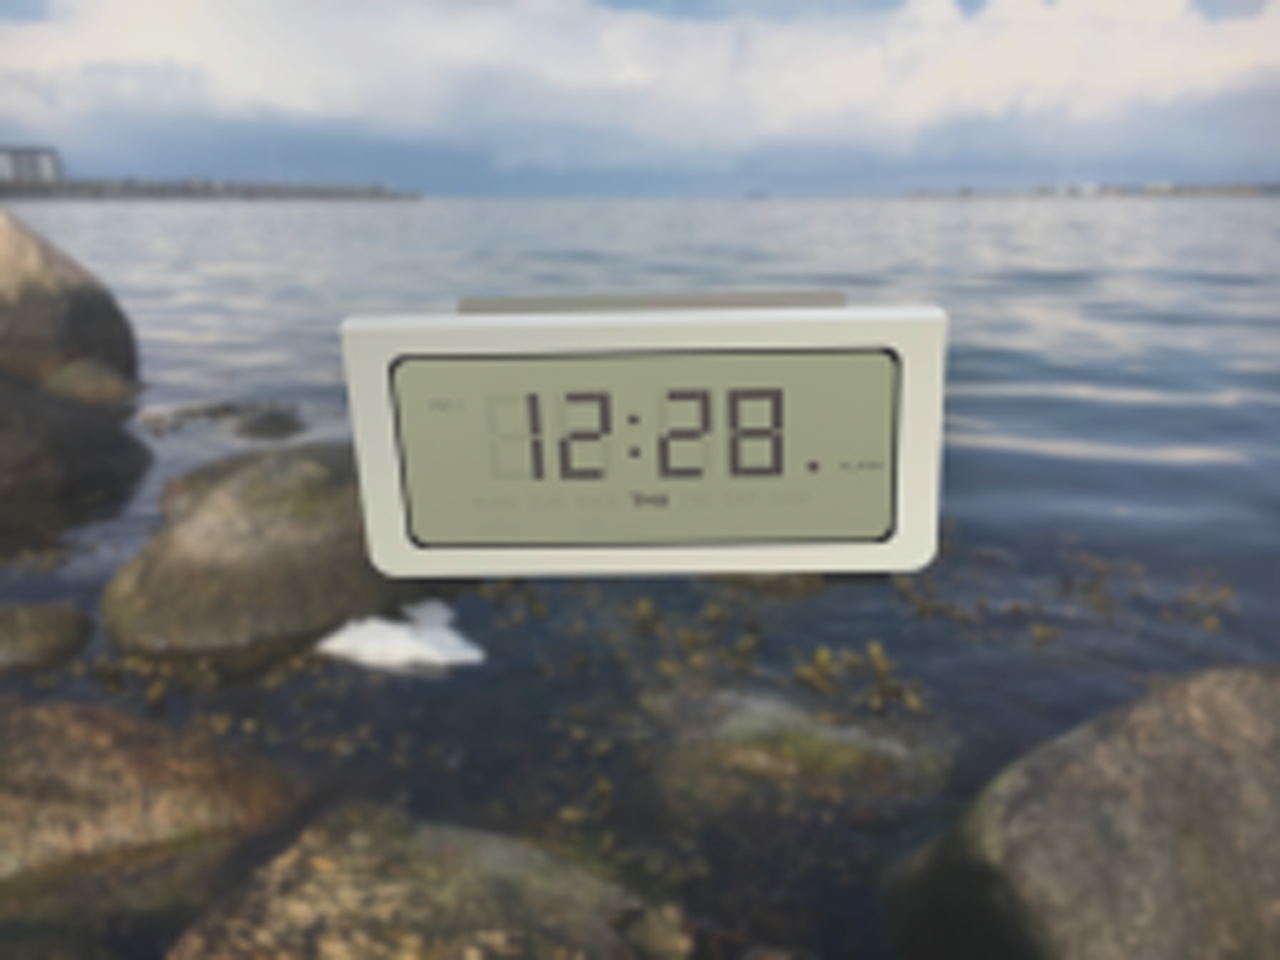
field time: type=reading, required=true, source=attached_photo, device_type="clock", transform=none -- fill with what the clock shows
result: 12:28
